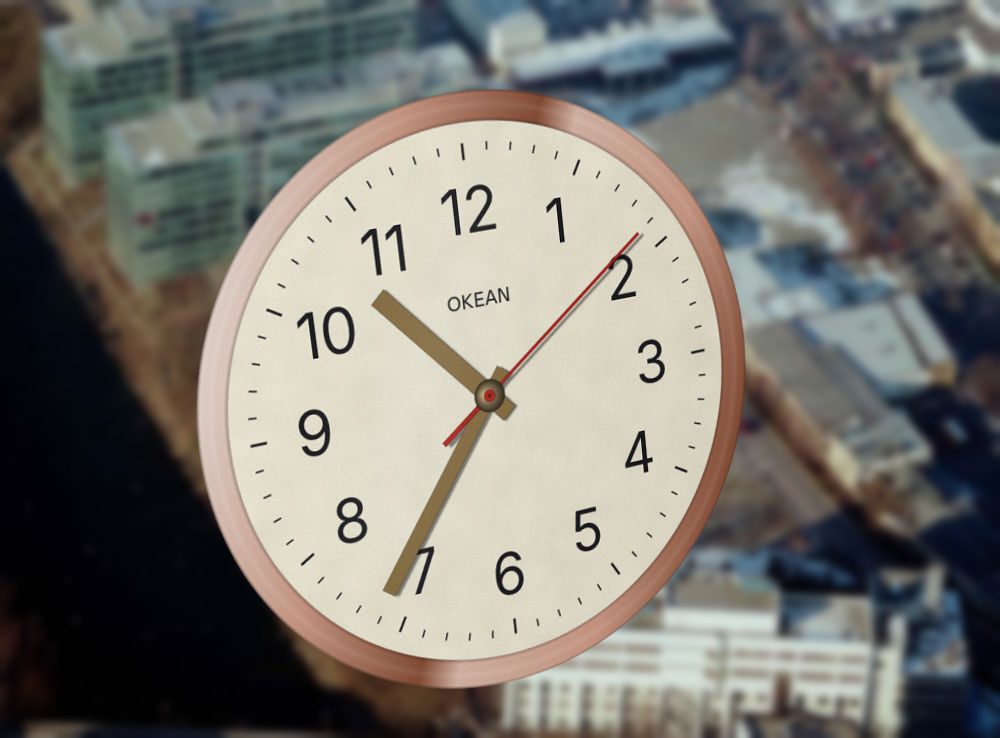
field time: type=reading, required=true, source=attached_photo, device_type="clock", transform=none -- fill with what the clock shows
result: 10:36:09
